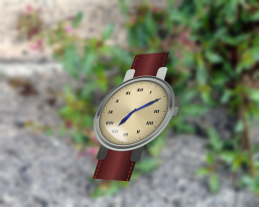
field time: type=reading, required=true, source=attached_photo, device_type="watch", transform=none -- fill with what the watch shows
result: 7:10
